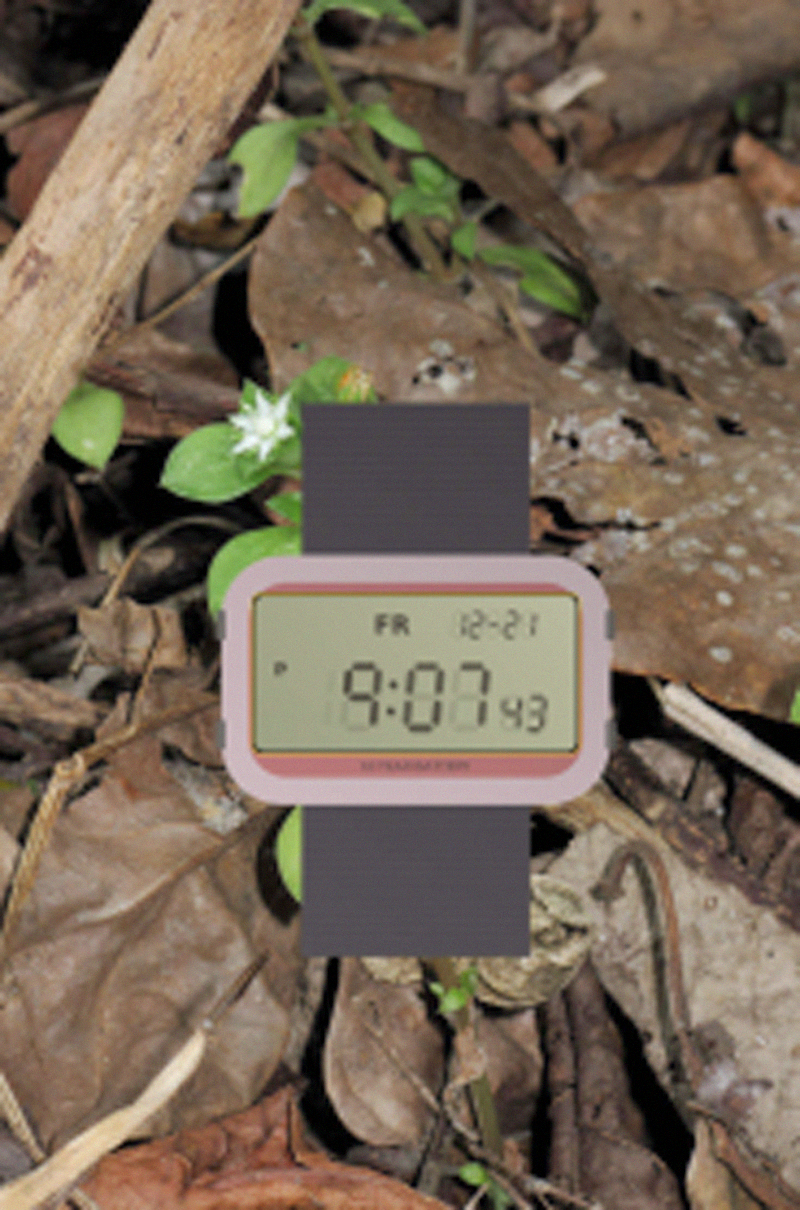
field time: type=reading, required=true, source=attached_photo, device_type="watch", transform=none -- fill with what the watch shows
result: 9:07:43
